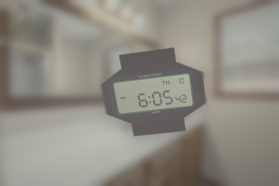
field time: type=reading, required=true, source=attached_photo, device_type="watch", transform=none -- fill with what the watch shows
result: 6:05:42
